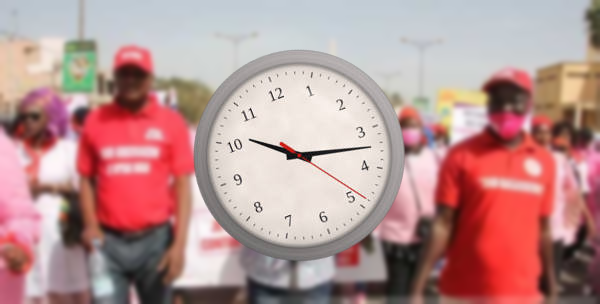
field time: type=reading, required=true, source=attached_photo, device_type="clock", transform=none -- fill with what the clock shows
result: 10:17:24
